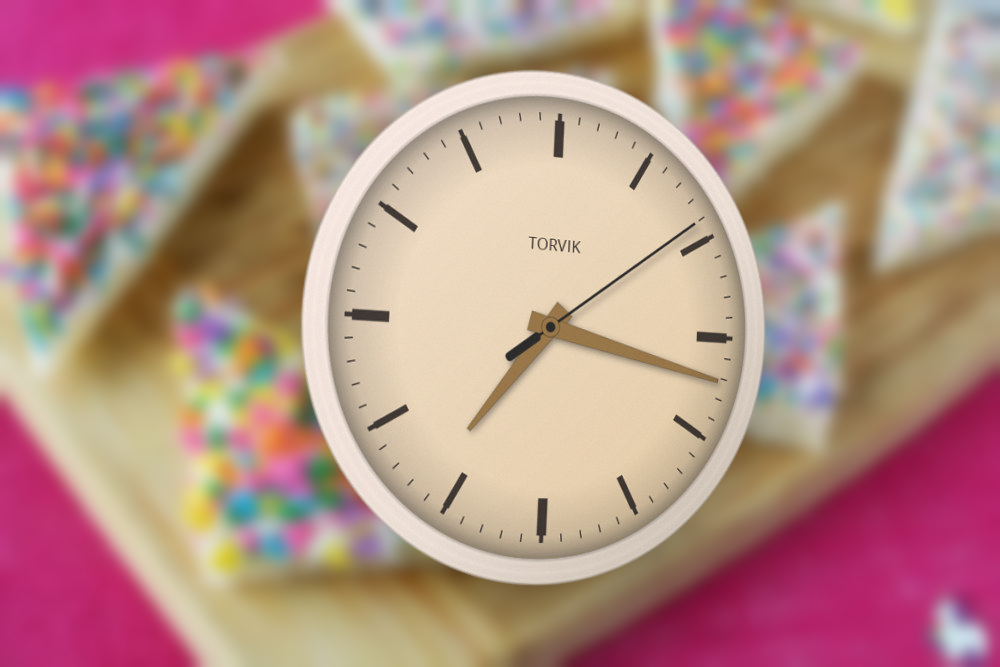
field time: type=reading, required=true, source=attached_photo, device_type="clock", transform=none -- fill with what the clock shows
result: 7:17:09
